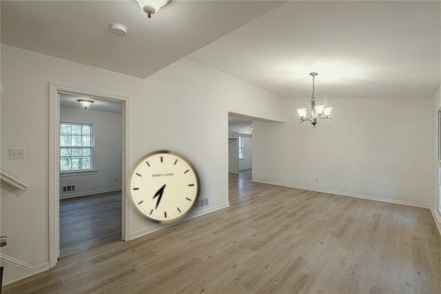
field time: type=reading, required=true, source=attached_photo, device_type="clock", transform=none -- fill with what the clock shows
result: 7:34
